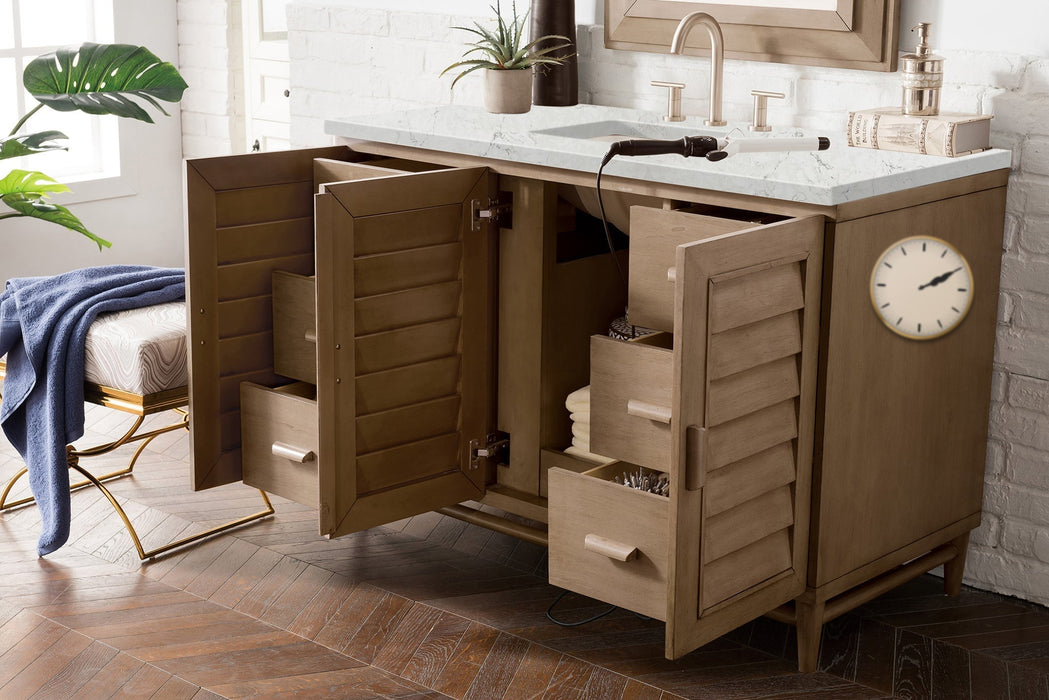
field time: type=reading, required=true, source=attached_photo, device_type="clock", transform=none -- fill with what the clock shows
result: 2:10
